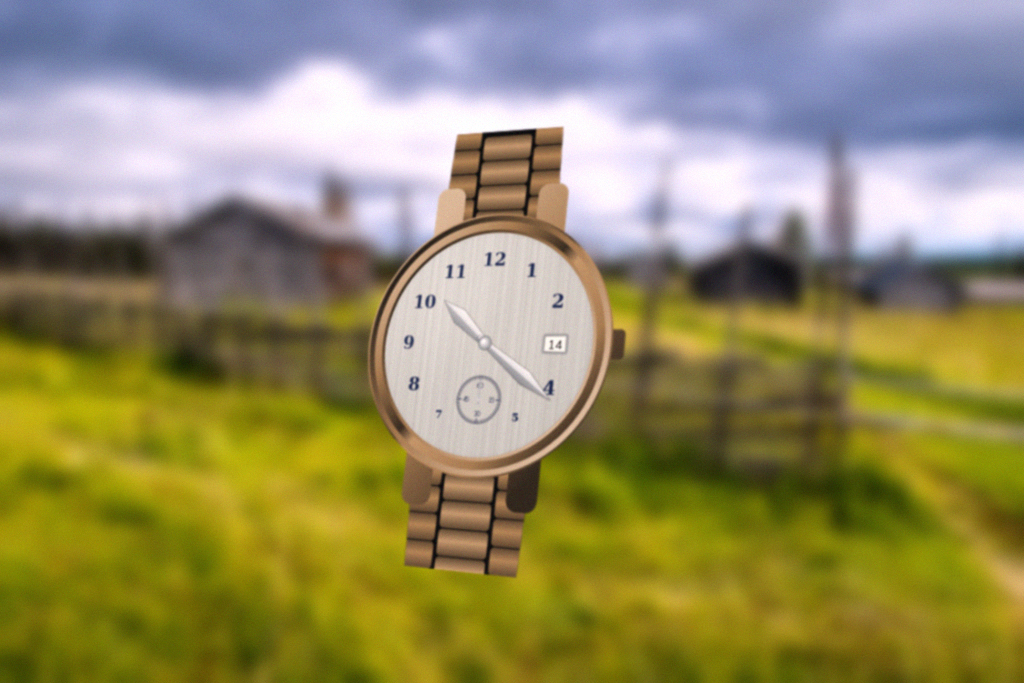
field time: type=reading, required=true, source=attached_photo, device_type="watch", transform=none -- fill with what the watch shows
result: 10:21
